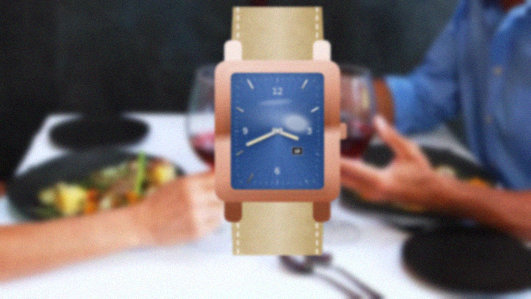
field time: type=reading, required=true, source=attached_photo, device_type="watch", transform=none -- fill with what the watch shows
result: 3:41
